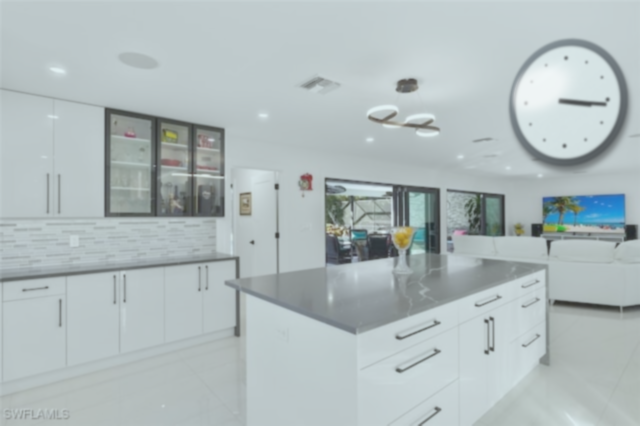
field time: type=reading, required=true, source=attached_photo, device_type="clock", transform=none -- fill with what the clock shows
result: 3:16
